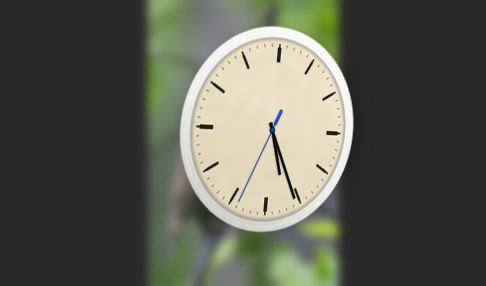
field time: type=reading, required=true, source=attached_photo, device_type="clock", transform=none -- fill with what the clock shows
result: 5:25:34
